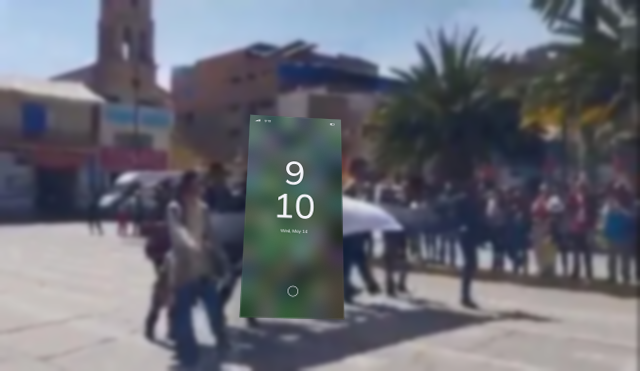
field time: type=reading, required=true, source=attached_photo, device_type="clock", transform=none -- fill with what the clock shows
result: 9:10
